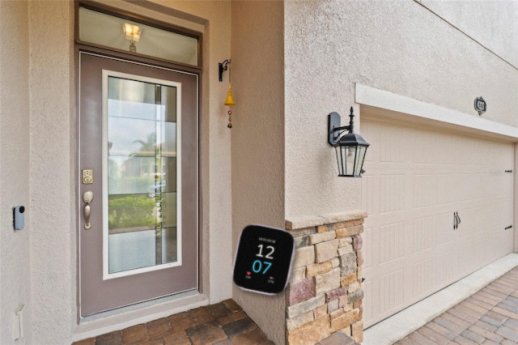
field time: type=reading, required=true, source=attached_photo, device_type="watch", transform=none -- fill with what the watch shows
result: 12:07
